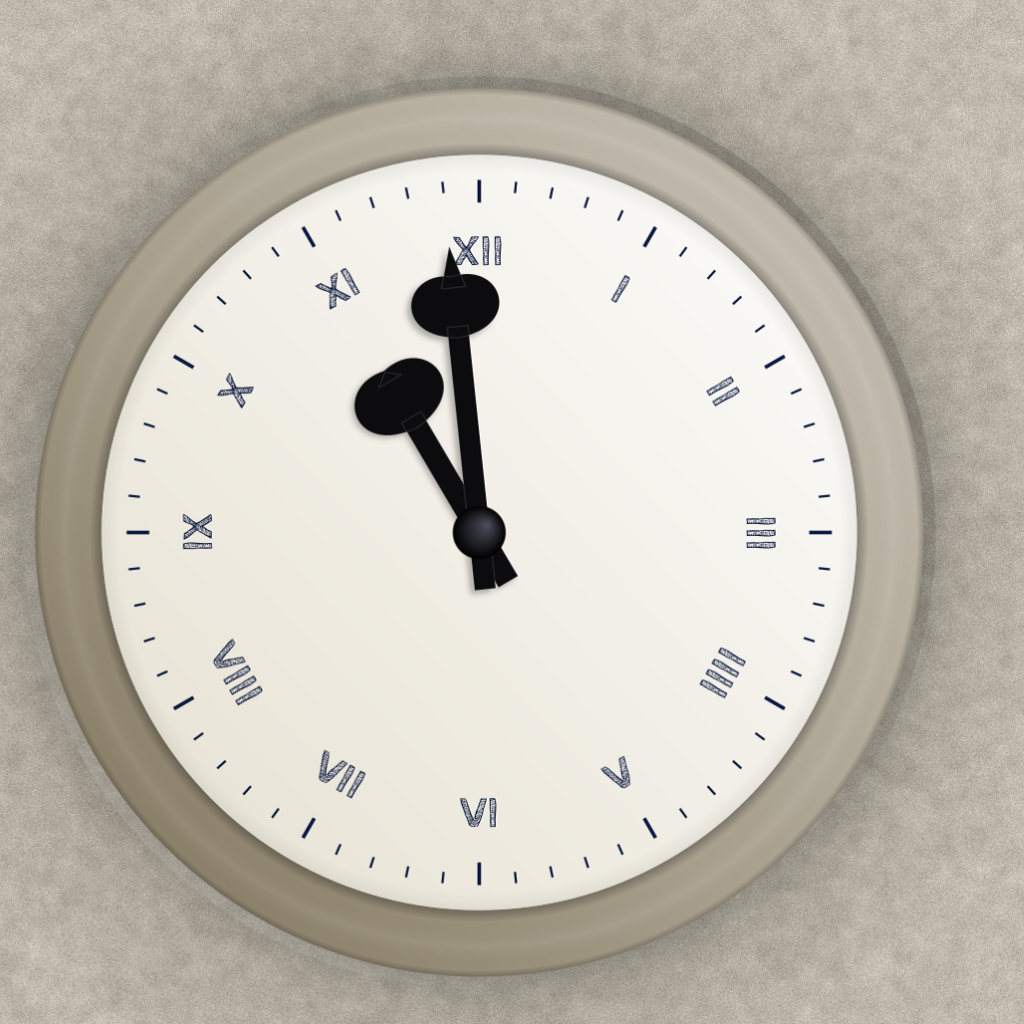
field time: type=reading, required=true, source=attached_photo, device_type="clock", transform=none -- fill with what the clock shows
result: 10:59
